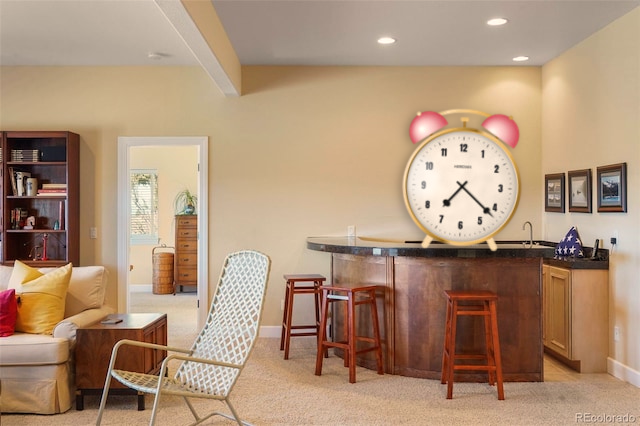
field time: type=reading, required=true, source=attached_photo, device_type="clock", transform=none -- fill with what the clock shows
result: 7:22
